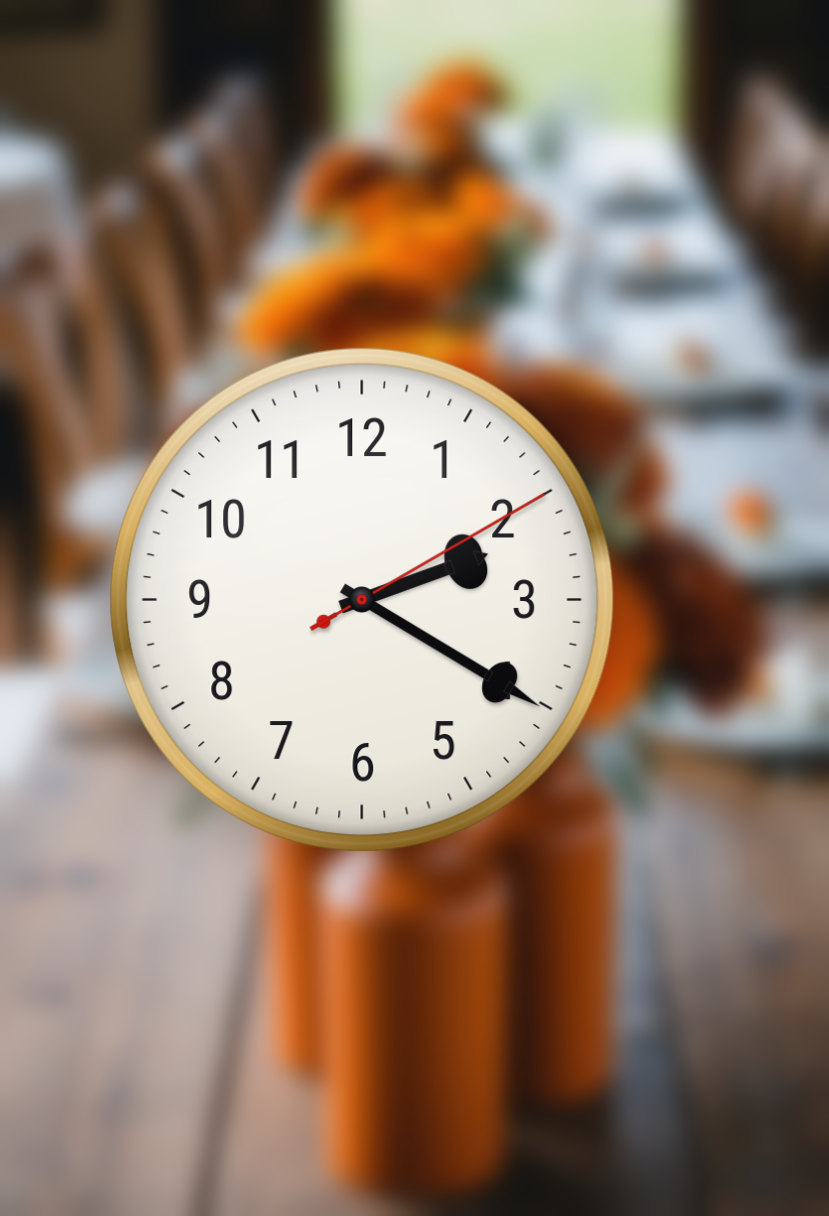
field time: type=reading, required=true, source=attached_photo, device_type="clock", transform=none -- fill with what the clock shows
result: 2:20:10
